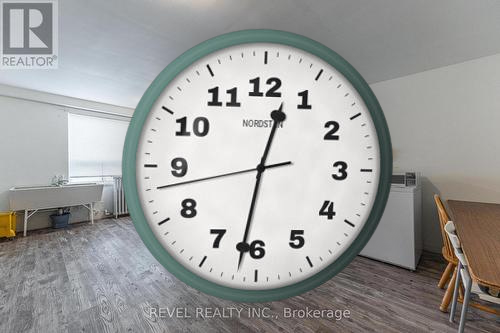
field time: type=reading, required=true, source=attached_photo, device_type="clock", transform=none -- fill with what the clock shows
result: 12:31:43
